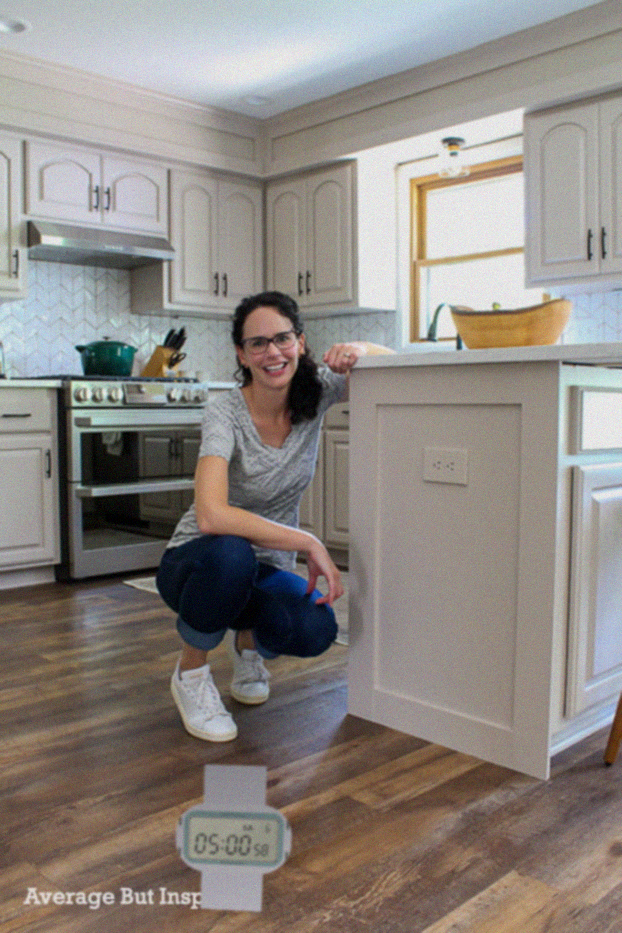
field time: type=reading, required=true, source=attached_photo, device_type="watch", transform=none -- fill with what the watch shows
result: 5:00:58
